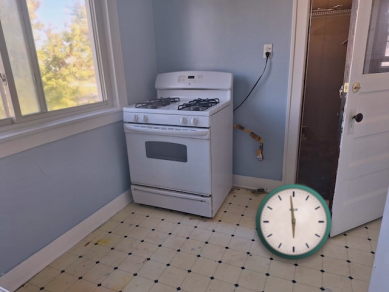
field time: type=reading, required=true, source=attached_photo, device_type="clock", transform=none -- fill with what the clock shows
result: 5:59
